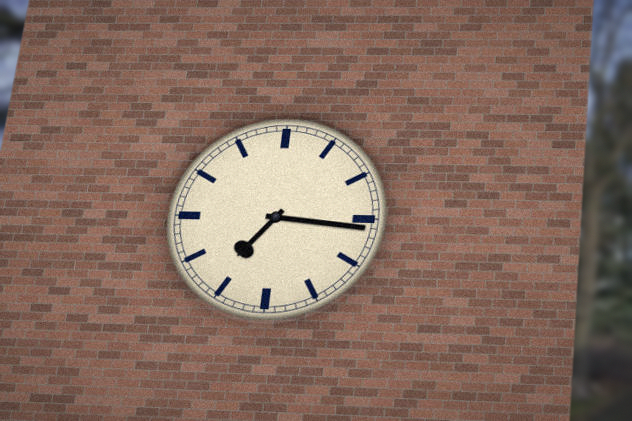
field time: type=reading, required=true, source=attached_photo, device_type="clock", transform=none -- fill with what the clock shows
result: 7:16
